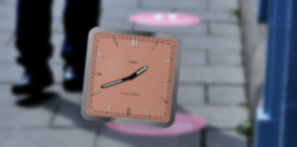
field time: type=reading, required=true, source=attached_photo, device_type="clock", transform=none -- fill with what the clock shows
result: 1:41
